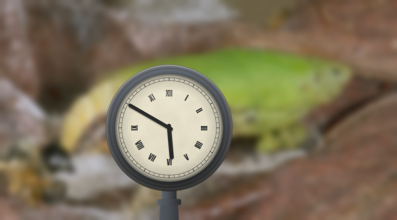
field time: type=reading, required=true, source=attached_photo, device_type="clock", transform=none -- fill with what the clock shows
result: 5:50
